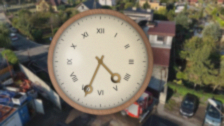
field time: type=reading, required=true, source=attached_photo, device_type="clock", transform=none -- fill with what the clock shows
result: 4:34
